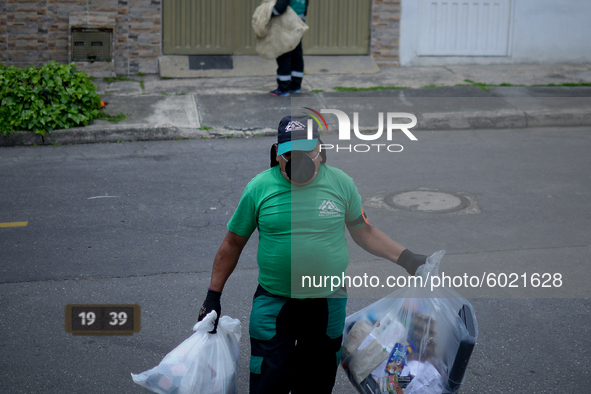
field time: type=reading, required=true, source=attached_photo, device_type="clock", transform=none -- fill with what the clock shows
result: 19:39
